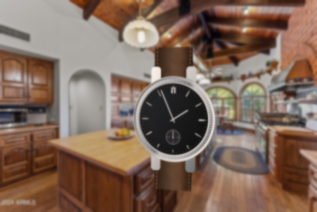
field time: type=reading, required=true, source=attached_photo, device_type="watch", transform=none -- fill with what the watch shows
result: 1:56
